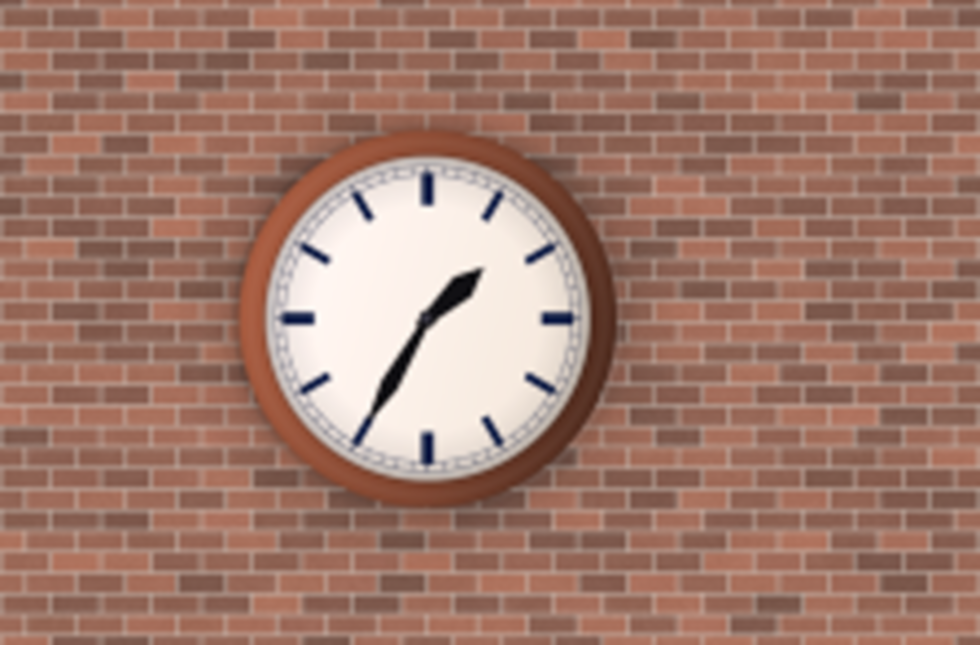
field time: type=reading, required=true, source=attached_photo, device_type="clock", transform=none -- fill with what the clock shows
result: 1:35
